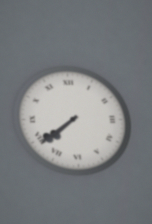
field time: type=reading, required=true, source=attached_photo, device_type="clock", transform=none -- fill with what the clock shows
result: 7:39
